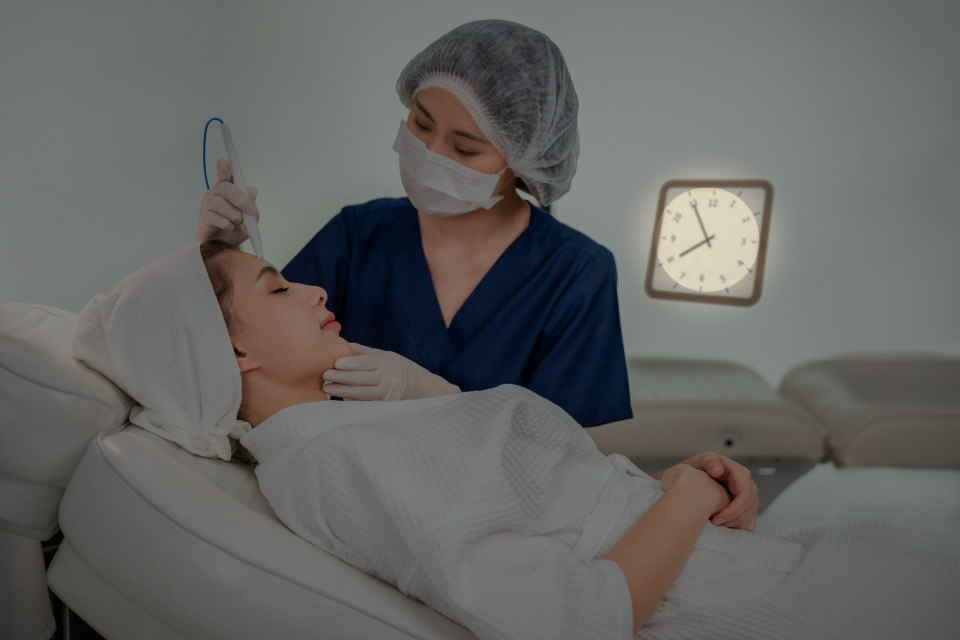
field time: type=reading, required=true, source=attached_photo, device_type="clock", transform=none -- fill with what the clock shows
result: 7:55
